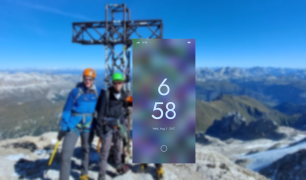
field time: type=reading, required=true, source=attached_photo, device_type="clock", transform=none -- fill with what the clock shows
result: 6:58
